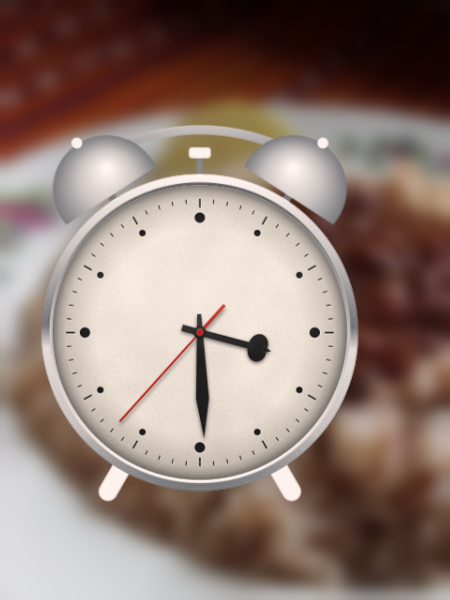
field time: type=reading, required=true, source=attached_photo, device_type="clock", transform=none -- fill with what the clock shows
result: 3:29:37
